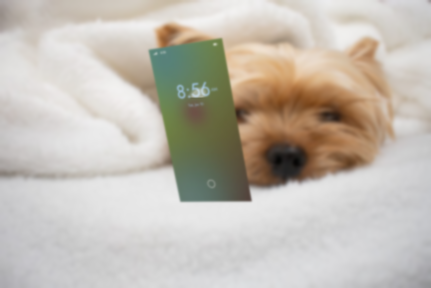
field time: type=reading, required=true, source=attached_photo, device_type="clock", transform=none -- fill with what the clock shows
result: 8:56
